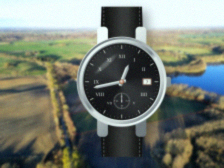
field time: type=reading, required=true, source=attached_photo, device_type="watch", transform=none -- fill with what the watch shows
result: 12:43
